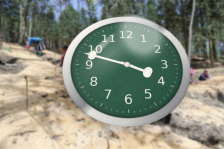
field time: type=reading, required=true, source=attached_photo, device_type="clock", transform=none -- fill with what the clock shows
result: 3:48
